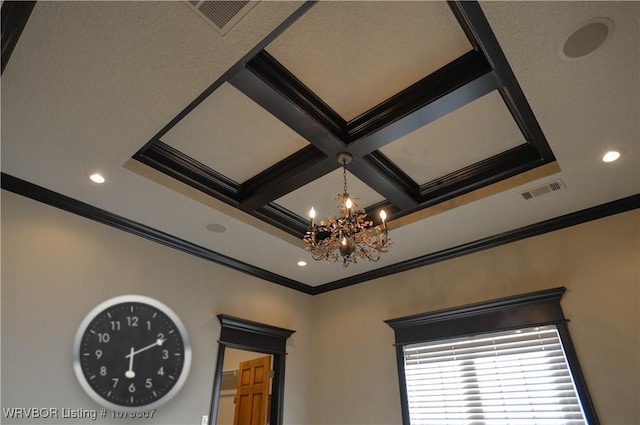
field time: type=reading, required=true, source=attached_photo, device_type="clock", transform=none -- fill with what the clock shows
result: 6:11
